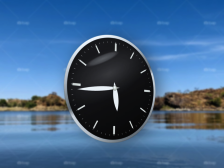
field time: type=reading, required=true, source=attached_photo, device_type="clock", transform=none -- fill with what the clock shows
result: 5:44
